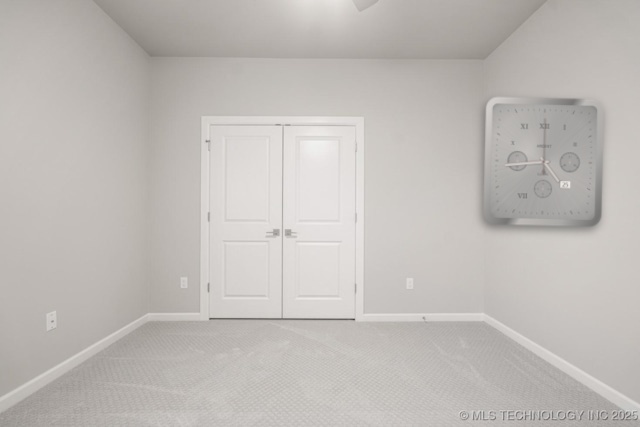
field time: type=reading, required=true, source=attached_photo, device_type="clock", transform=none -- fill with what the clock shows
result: 4:44
